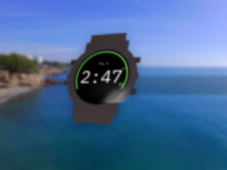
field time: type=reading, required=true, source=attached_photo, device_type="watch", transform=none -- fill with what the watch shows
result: 2:47
